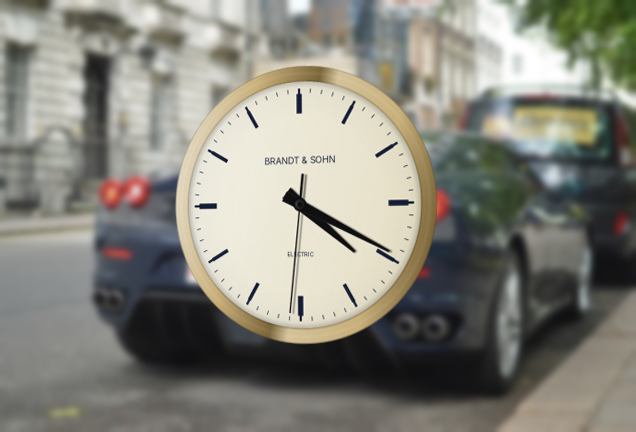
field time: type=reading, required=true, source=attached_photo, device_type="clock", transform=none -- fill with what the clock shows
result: 4:19:31
